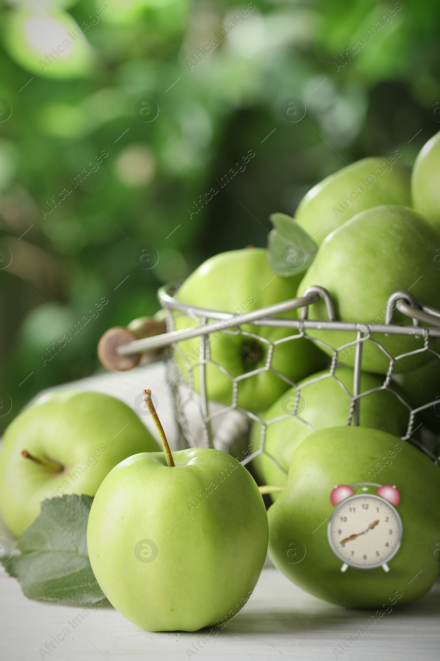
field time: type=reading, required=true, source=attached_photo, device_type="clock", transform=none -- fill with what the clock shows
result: 1:41
